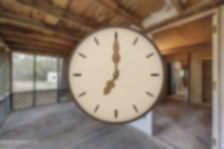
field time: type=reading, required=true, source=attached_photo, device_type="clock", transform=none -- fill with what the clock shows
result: 7:00
